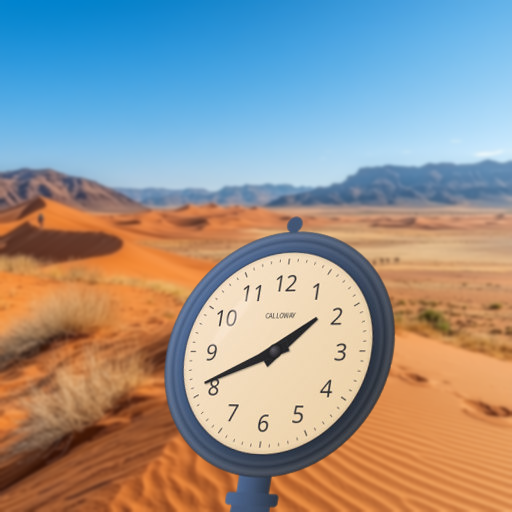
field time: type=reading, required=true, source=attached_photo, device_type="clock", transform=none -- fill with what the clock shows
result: 1:41
